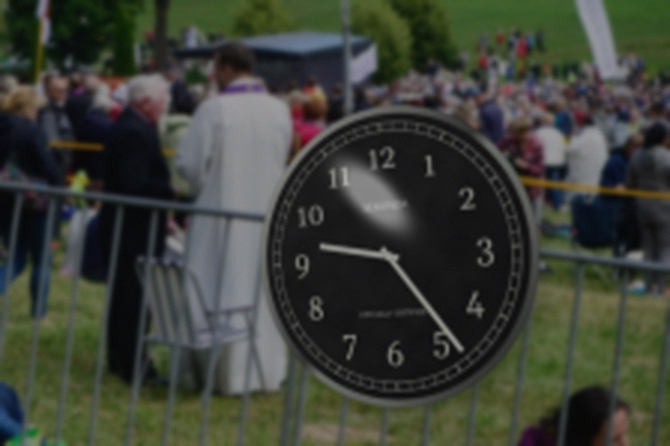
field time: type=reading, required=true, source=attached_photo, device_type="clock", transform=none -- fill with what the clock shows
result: 9:24
